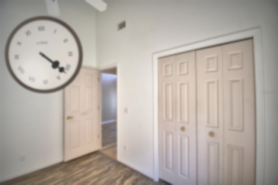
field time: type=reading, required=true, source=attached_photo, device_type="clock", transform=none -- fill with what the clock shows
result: 4:22
